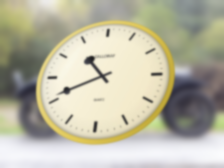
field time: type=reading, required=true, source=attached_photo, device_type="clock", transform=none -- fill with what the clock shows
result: 10:41
